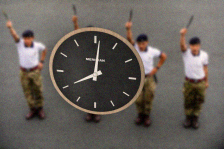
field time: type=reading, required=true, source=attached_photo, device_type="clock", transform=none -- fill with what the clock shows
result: 8:01
